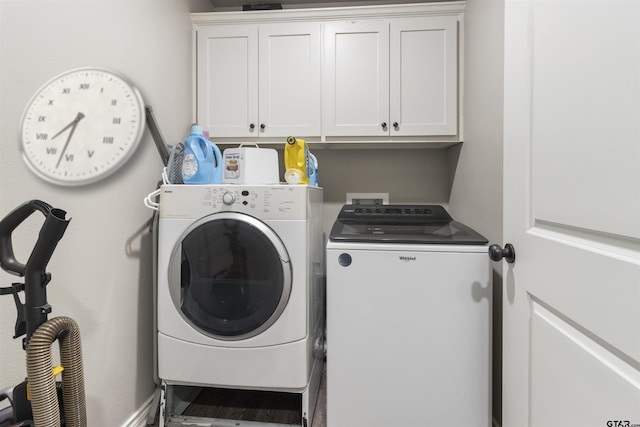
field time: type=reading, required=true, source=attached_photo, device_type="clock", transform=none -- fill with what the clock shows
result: 7:32
